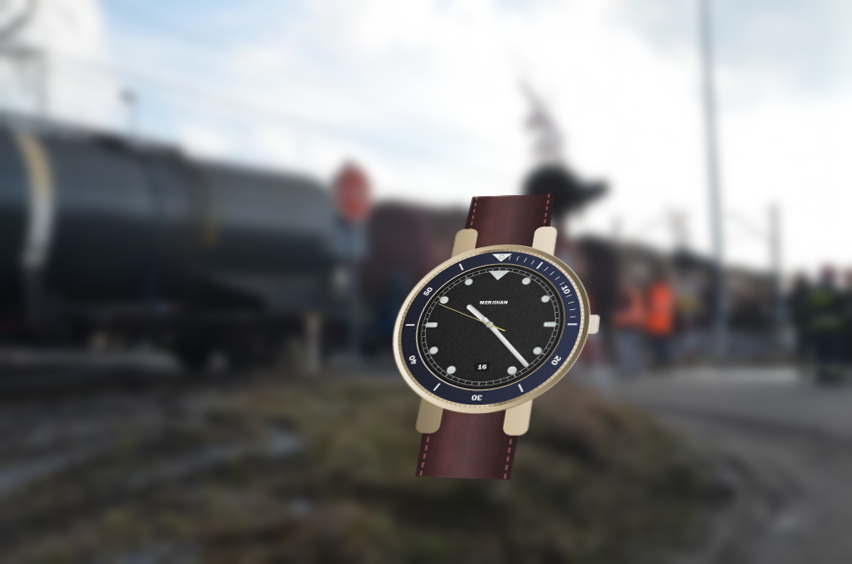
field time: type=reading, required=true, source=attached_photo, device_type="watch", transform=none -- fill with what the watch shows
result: 10:22:49
